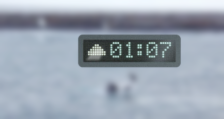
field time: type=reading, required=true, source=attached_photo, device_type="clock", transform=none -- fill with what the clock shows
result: 1:07
